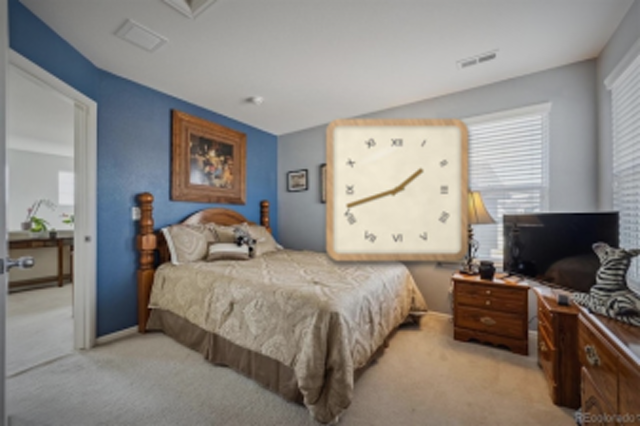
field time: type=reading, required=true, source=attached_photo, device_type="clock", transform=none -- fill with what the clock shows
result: 1:42
